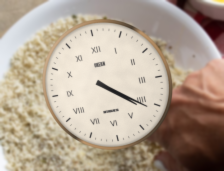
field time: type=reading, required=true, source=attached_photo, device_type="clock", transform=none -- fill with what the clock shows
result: 4:21
